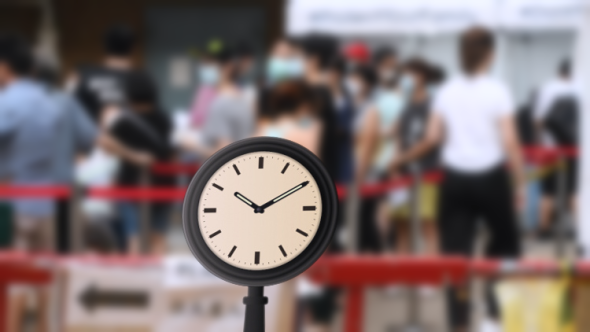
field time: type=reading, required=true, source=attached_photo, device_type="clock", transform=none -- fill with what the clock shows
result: 10:10
